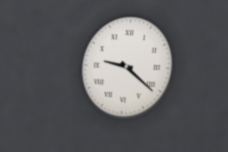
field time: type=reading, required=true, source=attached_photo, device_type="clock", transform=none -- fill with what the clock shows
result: 9:21
